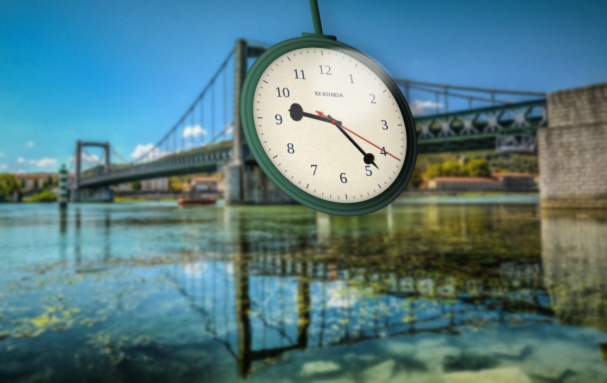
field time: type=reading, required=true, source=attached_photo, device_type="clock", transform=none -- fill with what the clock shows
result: 9:23:20
